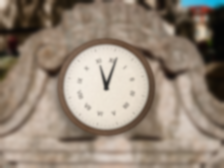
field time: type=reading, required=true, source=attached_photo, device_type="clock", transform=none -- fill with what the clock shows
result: 11:01
